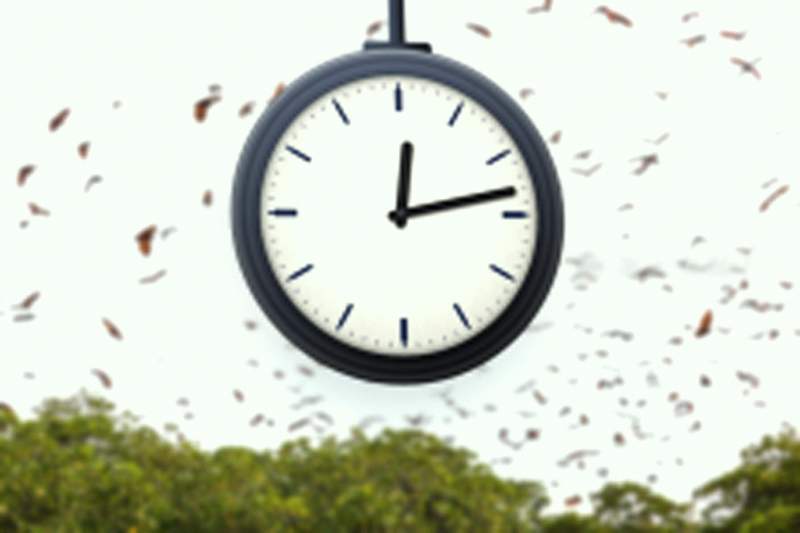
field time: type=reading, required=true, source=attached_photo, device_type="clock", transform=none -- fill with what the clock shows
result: 12:13
